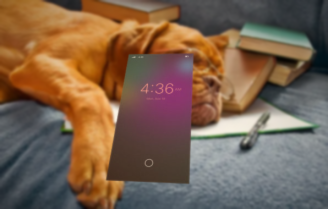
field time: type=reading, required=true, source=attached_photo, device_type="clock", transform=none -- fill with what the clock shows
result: 4:36
